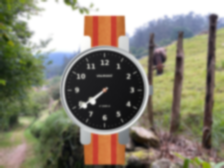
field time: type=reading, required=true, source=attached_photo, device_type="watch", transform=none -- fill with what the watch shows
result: 7:39
